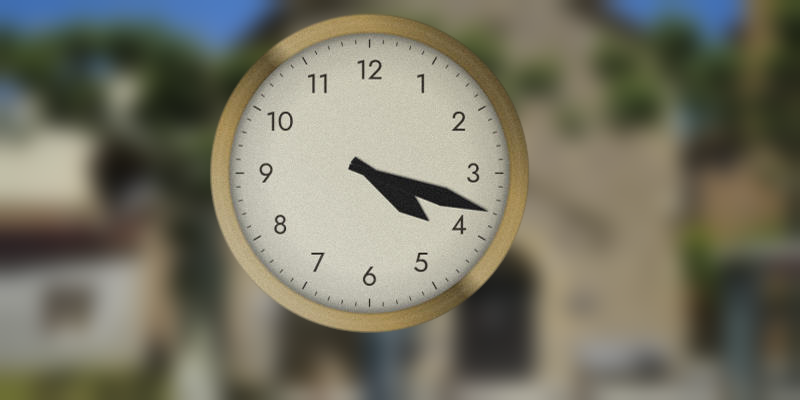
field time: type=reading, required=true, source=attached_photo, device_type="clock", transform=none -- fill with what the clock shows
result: 4:18
